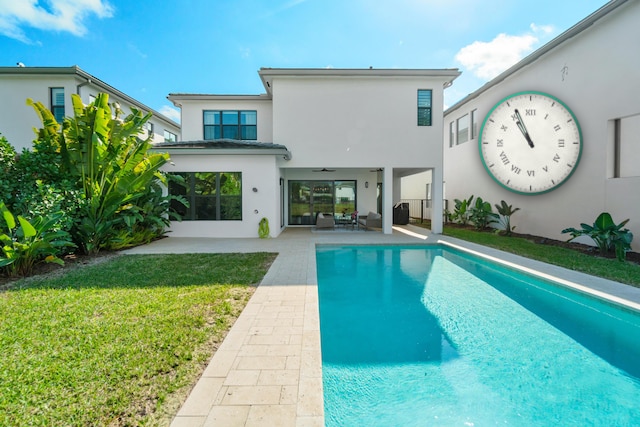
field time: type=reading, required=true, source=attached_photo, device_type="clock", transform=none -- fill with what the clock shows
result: 10:56
